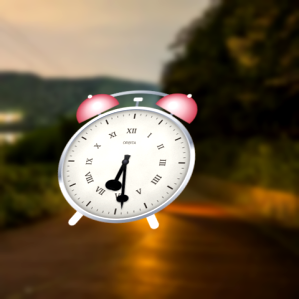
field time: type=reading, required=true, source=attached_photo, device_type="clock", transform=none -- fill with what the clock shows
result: 6:29
